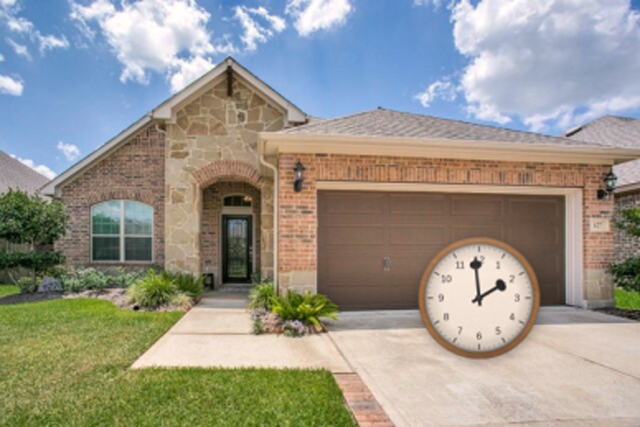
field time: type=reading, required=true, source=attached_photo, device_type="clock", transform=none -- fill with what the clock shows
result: 1:59
